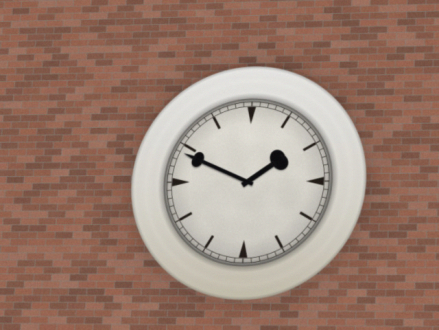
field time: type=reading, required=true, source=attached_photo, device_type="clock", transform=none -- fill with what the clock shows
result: 1:49
